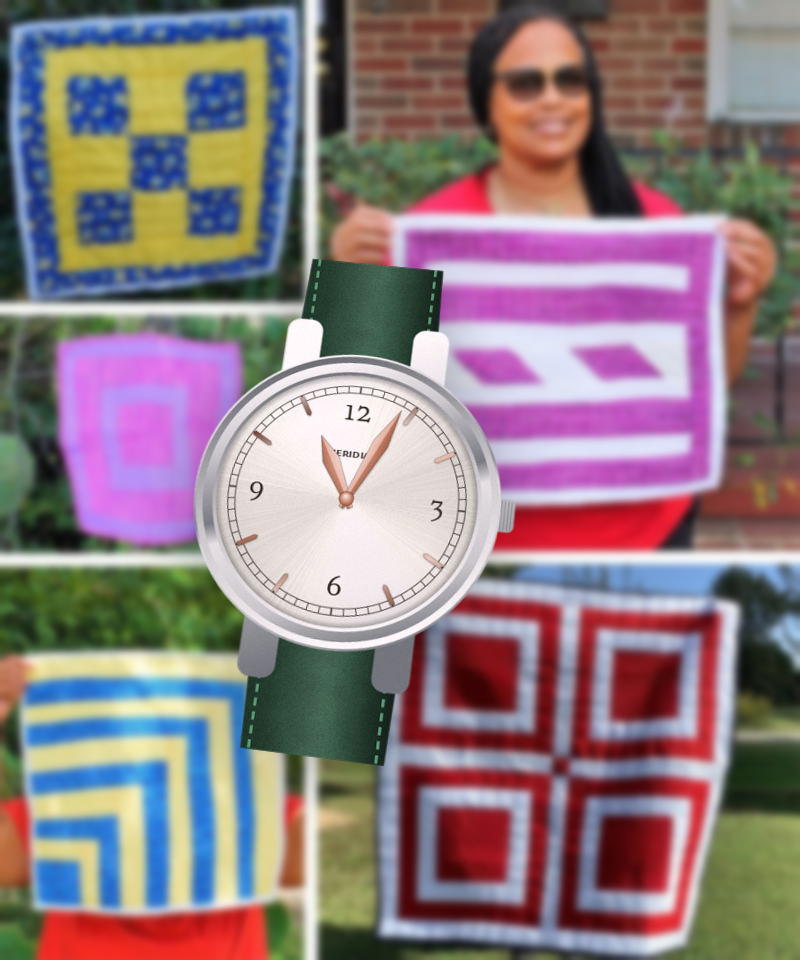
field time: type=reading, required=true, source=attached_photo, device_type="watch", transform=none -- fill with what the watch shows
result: 11:04
